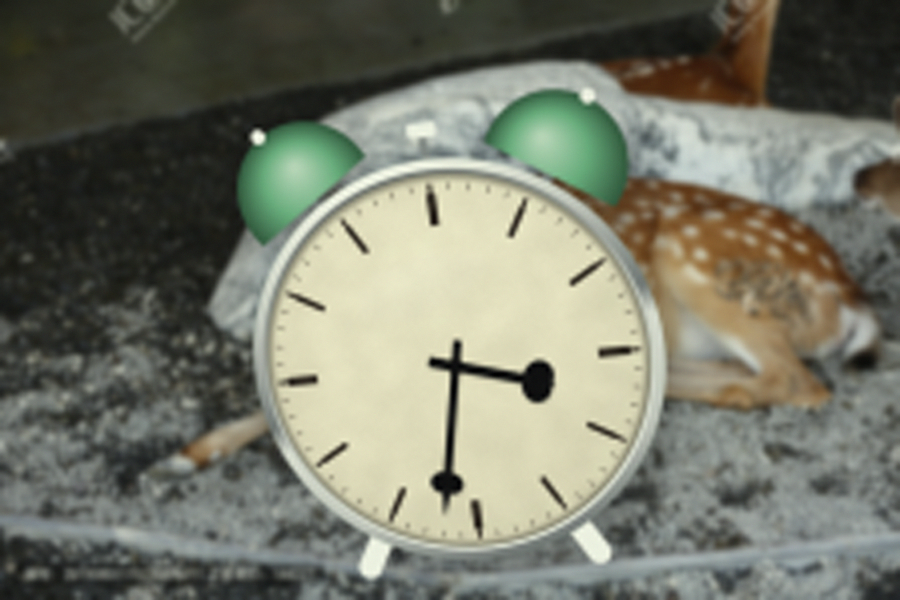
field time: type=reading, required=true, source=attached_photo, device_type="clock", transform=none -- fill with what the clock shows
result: 3:32
